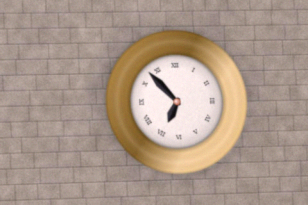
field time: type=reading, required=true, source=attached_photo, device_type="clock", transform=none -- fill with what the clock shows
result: 6:53
